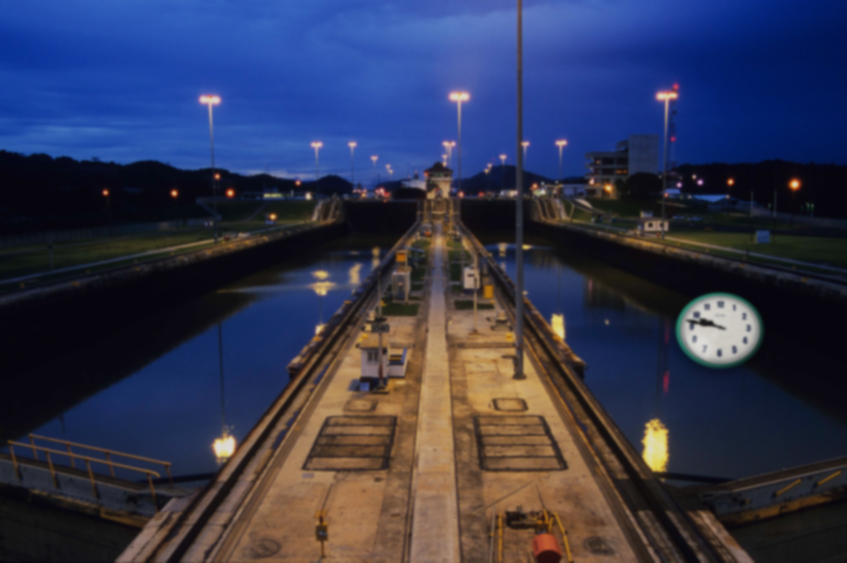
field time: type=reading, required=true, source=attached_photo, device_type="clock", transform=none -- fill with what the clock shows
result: 9:47
